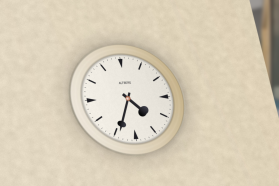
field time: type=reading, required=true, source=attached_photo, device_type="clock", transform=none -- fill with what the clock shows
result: 4:34
